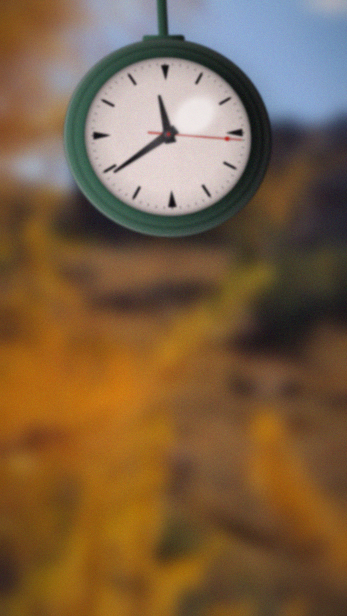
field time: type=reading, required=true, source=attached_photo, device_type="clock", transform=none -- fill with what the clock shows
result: 11:39:16
